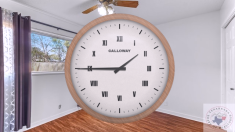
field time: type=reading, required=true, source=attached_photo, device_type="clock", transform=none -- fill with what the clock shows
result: 1:45
